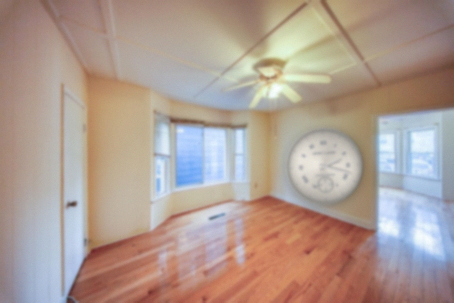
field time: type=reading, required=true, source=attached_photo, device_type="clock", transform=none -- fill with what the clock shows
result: 2:18
